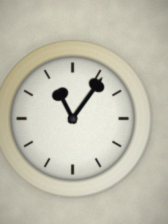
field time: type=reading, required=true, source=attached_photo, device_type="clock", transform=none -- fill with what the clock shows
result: 11:06
